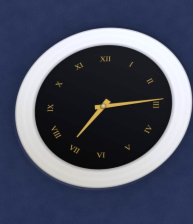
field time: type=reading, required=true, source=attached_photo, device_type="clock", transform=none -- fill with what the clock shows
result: 7:14
